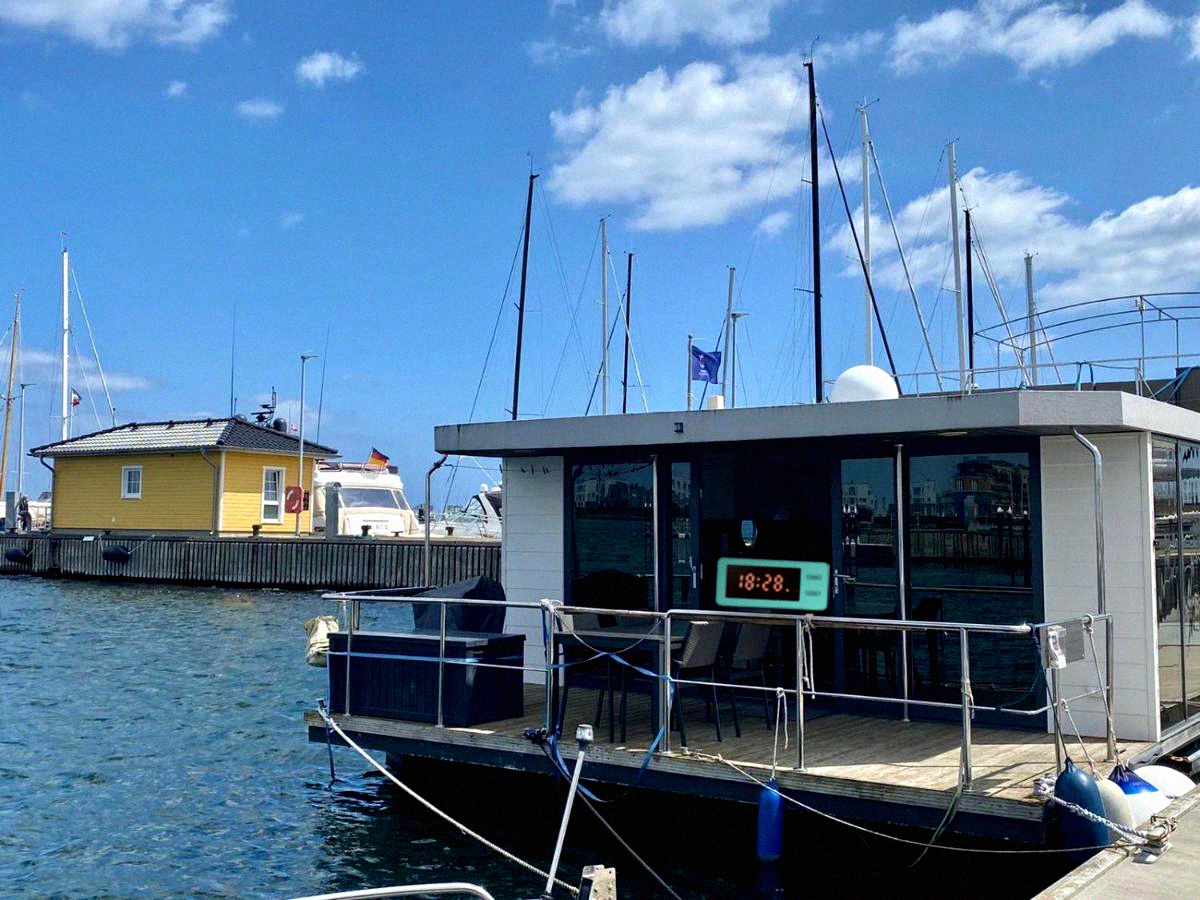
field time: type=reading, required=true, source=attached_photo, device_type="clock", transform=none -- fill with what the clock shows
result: 18:28
